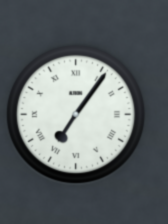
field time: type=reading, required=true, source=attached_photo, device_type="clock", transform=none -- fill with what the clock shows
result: 7:06
